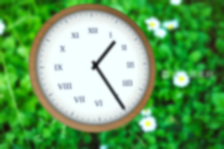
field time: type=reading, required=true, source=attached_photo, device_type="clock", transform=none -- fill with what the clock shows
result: 1:25
